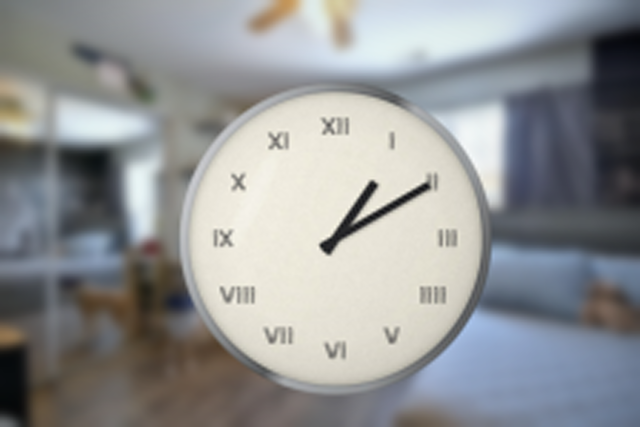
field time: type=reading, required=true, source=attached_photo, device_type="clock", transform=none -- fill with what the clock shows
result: 1:10
